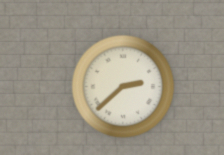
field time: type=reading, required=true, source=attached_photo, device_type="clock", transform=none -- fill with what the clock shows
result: 2:38
